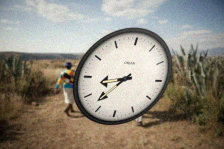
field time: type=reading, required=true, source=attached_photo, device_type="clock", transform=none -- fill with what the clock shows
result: 8:37
